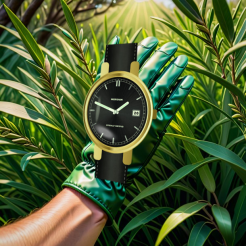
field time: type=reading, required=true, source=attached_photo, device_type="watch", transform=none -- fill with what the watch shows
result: 1:48
